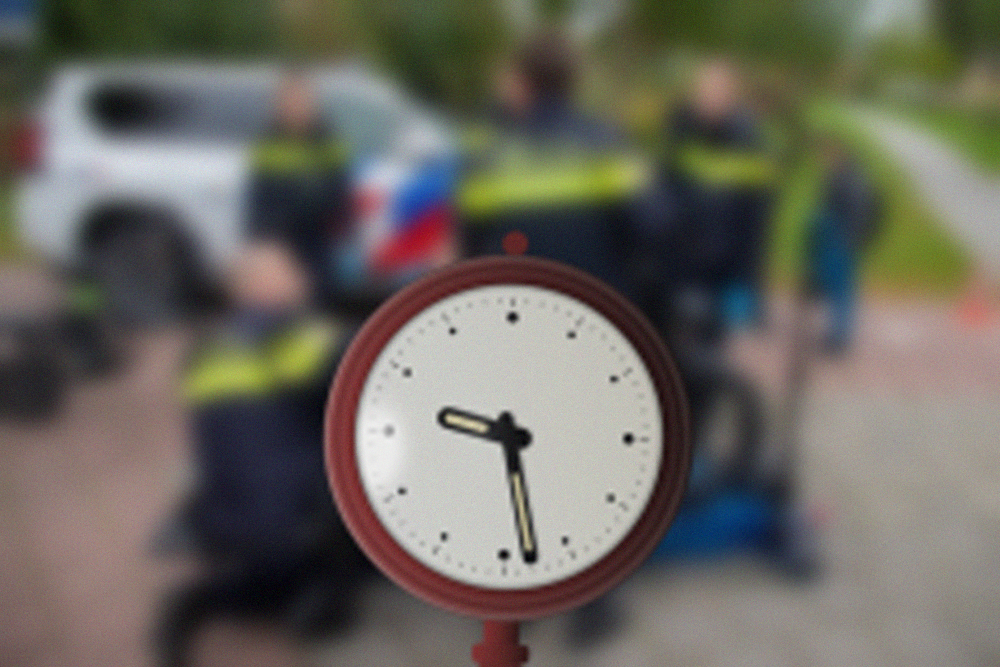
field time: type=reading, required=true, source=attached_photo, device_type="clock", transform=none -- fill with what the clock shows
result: 9:28
